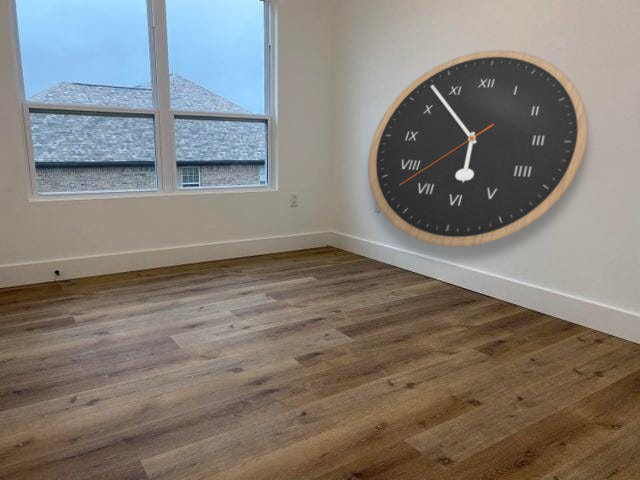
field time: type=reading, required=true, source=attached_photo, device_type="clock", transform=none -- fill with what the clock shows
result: 5:52:38
